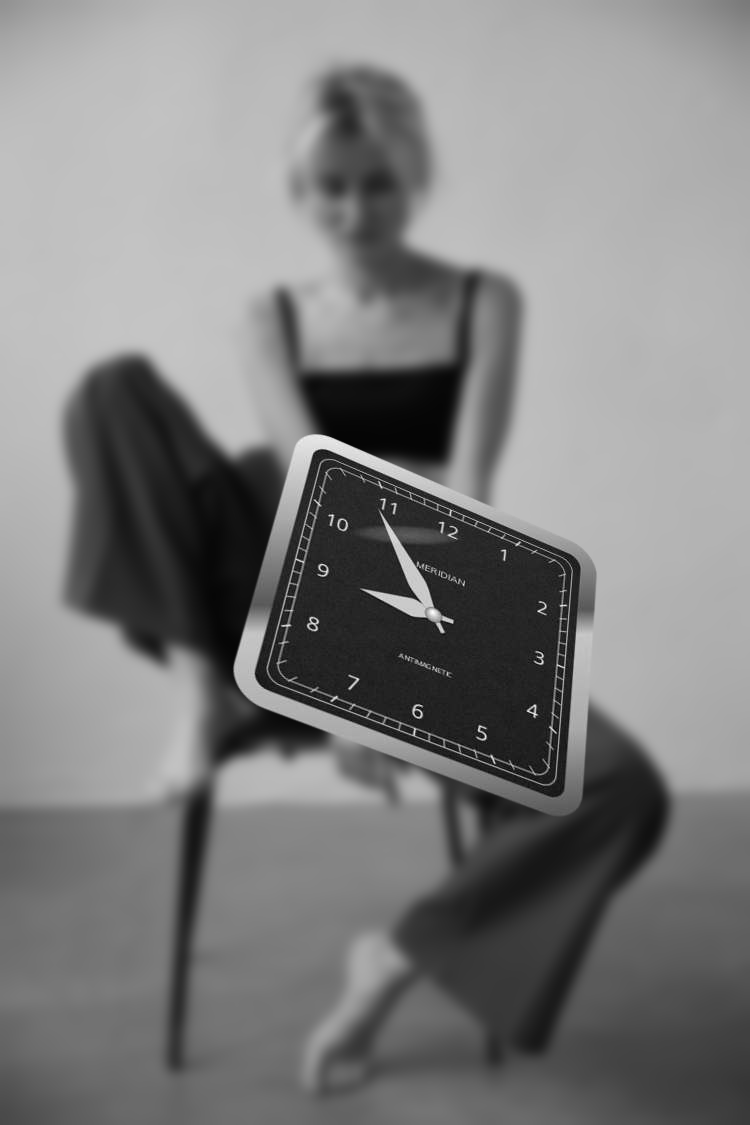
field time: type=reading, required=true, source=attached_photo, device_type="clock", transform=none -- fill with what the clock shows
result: 8:54
